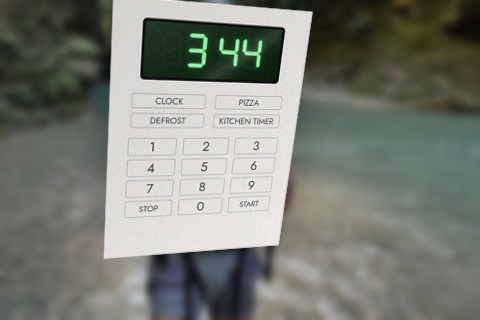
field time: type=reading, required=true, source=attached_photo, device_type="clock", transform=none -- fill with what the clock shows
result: 3:44
